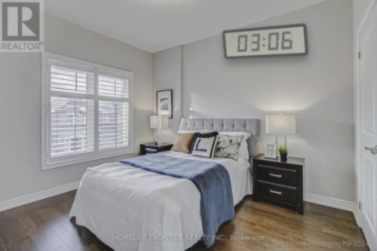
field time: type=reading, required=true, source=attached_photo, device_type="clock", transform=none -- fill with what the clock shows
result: 3:06
